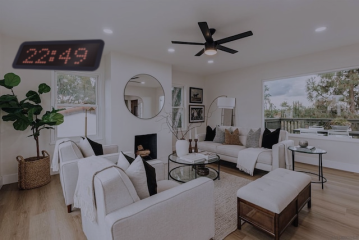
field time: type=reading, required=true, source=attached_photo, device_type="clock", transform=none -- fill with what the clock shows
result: 22:49
